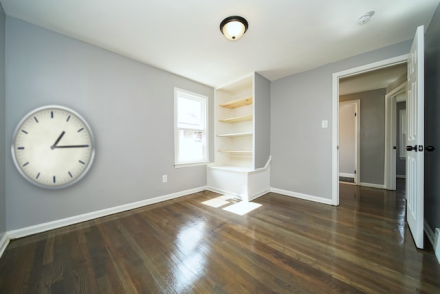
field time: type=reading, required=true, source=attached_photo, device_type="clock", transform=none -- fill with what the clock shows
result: 1:15
